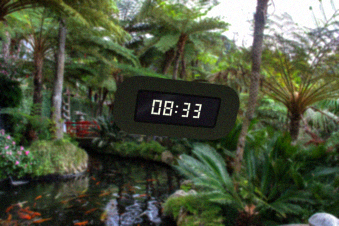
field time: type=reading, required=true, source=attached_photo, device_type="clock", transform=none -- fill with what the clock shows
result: 8:33
